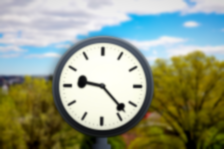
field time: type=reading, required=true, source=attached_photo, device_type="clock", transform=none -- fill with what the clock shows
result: 9:23
